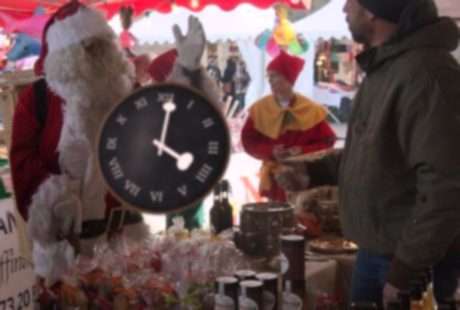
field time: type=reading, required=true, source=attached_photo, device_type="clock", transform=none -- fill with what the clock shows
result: 4:01
